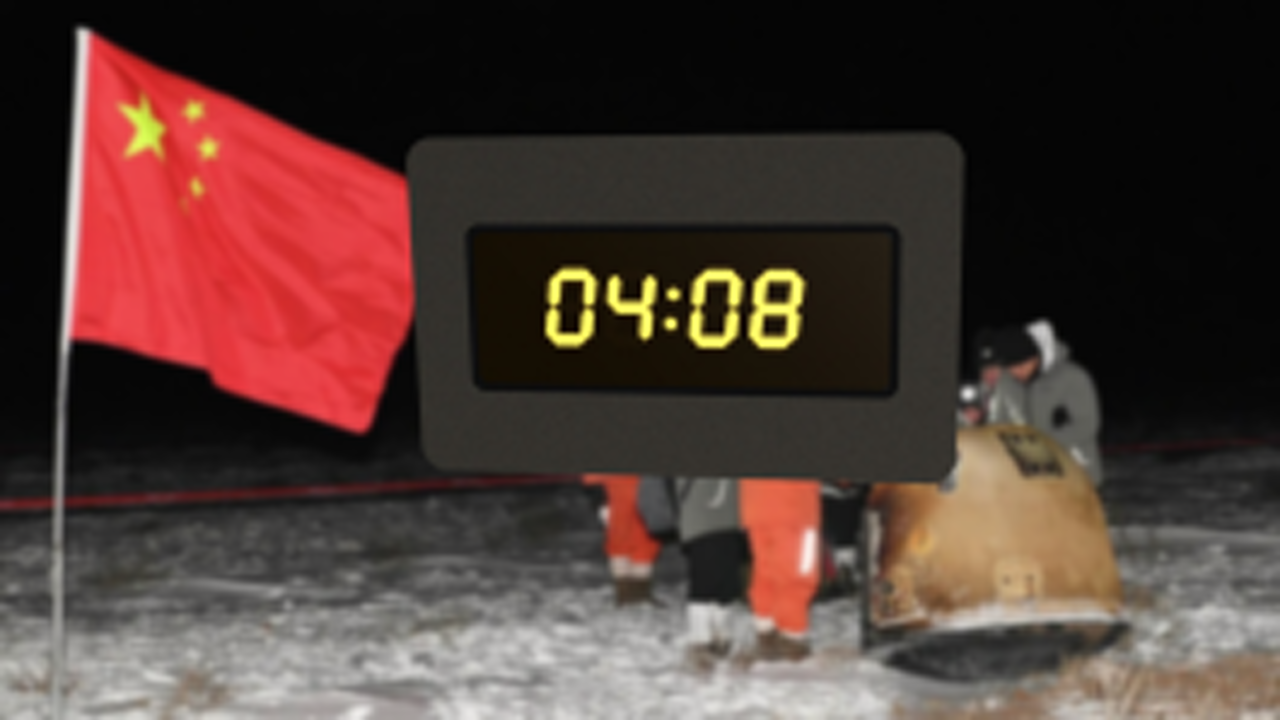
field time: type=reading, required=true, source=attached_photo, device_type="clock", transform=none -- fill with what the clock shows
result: 4:08
